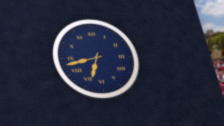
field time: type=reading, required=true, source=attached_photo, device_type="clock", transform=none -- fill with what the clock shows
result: 6:43
